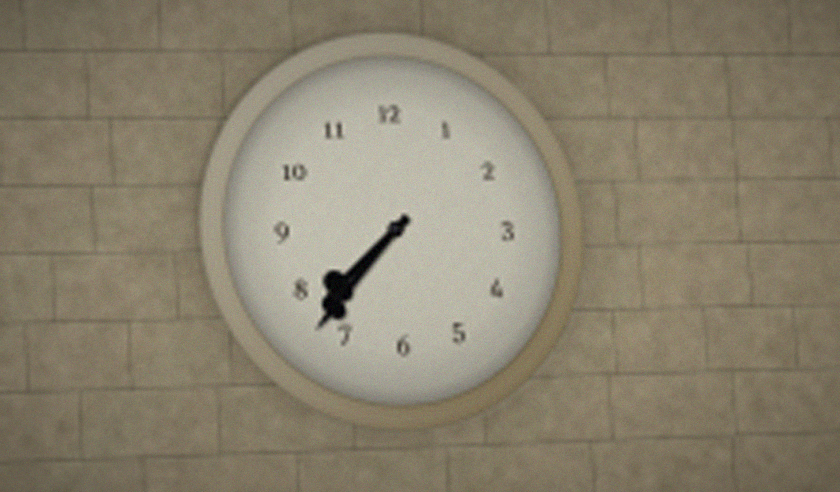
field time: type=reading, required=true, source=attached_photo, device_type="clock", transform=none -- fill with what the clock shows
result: 7:37
